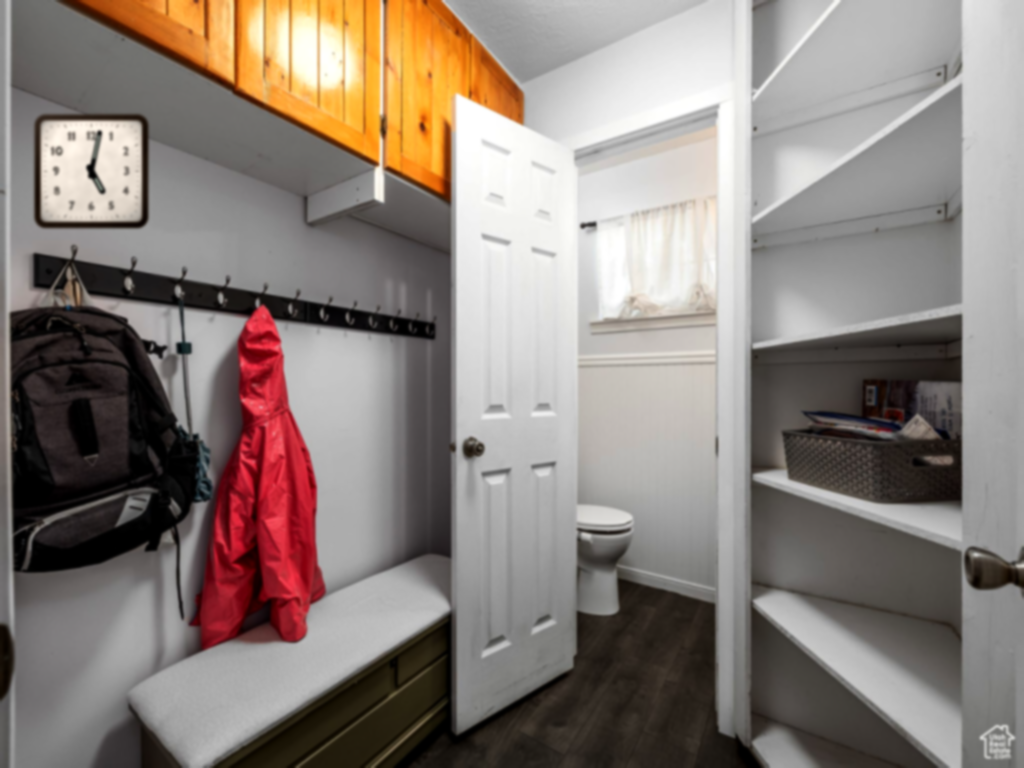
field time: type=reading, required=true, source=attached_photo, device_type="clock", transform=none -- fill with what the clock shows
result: 5:02
